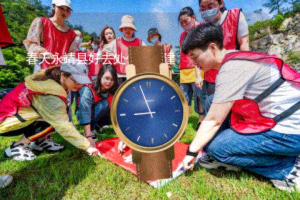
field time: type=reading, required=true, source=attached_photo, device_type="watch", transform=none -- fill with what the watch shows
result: 8:57
